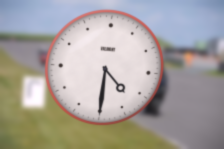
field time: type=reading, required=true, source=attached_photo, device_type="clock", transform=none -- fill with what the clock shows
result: 4:30
